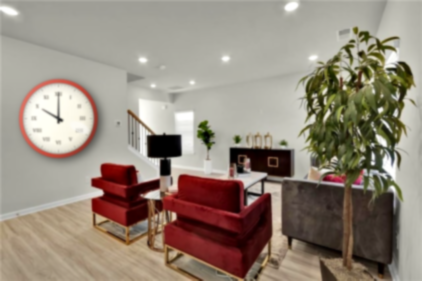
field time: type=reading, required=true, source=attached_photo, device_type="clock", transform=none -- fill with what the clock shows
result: 10:00
